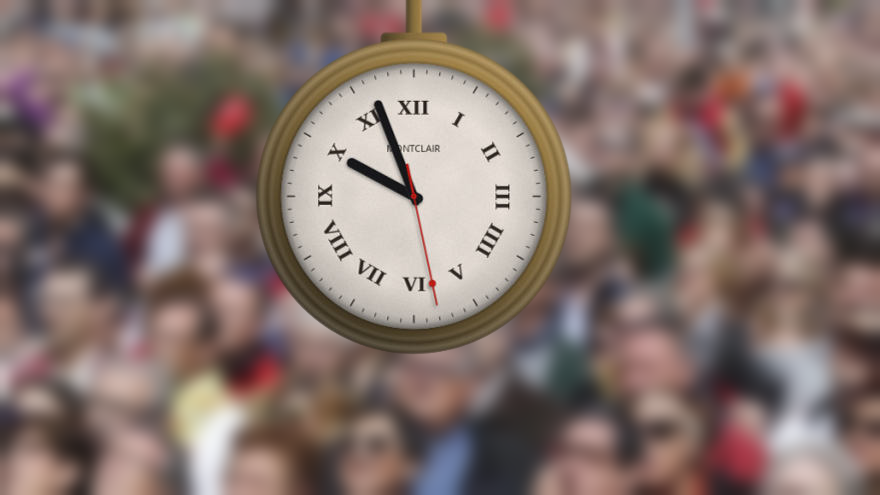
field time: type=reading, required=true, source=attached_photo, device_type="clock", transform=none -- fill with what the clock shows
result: 9:56:28
